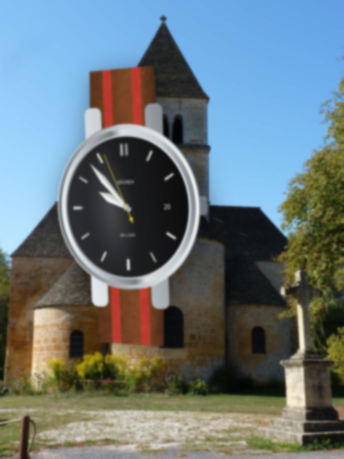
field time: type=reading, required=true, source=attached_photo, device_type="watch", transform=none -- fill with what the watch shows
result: 9:52:56
